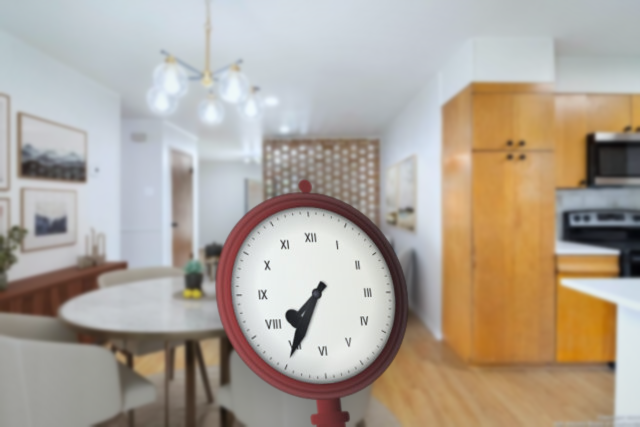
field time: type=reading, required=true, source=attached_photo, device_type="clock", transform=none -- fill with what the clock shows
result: 7:35
